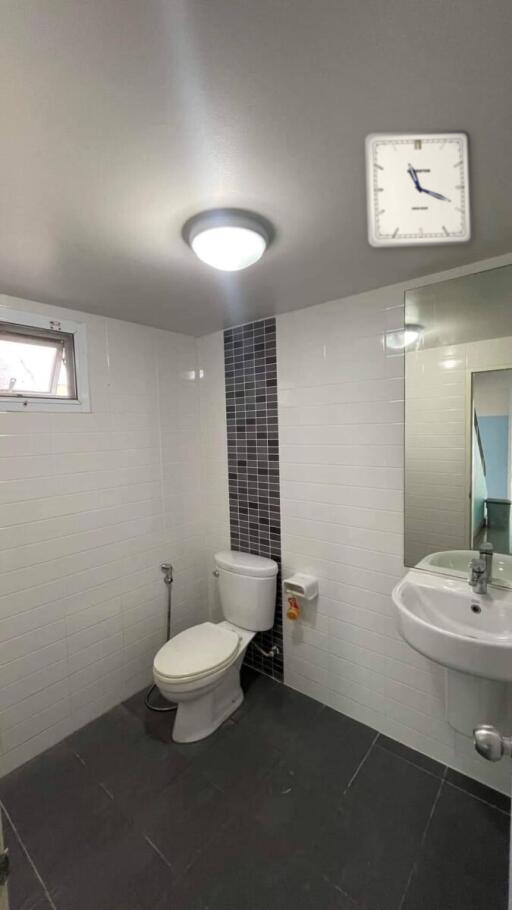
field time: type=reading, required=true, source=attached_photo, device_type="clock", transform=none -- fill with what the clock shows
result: 11:19
